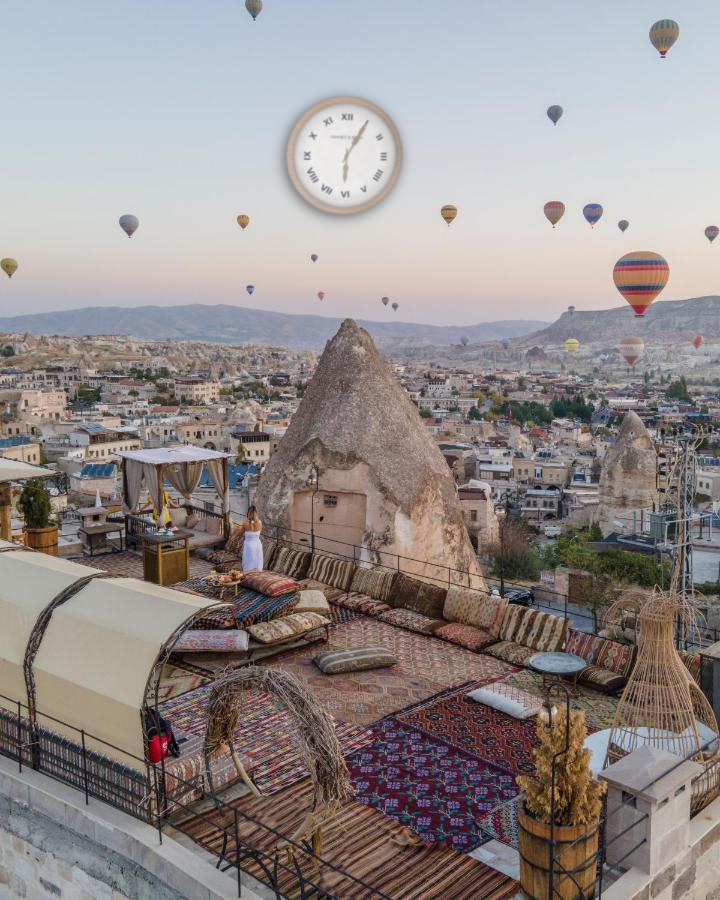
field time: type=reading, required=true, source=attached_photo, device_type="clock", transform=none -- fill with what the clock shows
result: 6:05
